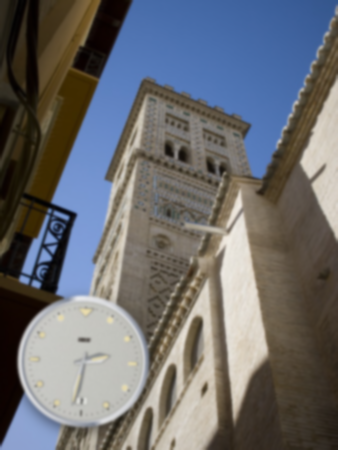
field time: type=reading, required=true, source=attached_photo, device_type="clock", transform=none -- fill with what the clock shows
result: 2:32
